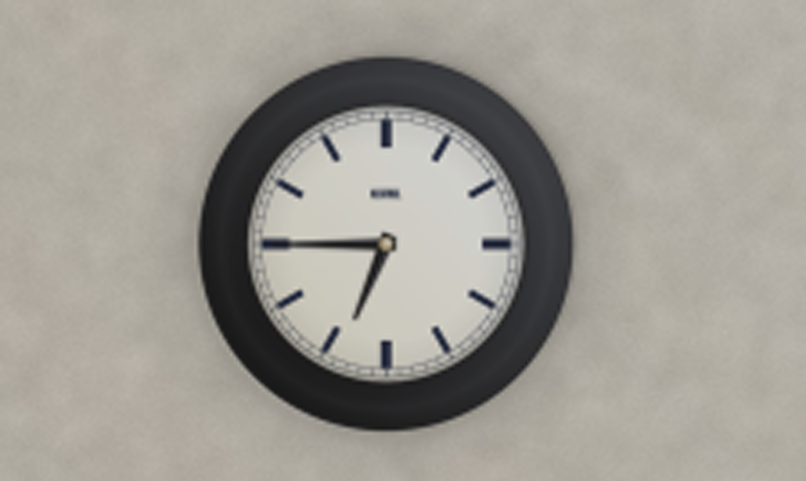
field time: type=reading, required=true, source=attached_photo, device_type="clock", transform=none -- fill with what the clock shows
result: 6:45
